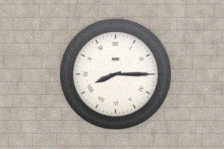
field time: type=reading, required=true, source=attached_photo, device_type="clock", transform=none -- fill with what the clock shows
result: 8:15
